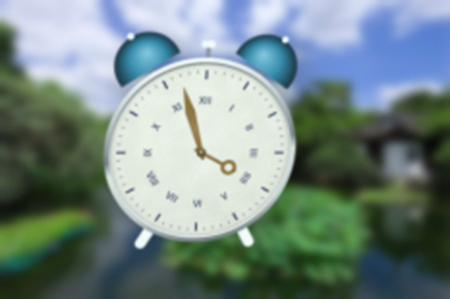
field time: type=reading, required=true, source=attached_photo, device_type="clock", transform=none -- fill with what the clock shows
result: 3:57
